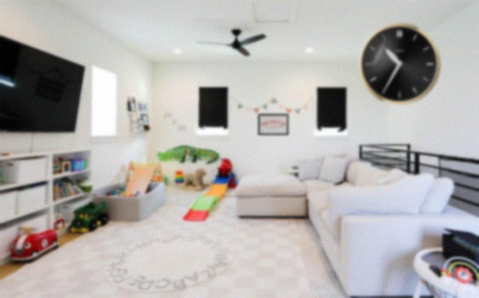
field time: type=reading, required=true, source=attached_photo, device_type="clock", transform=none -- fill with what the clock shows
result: 10:35
